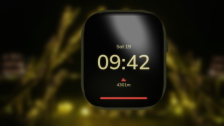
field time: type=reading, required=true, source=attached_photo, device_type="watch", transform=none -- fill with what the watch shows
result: 9:42
